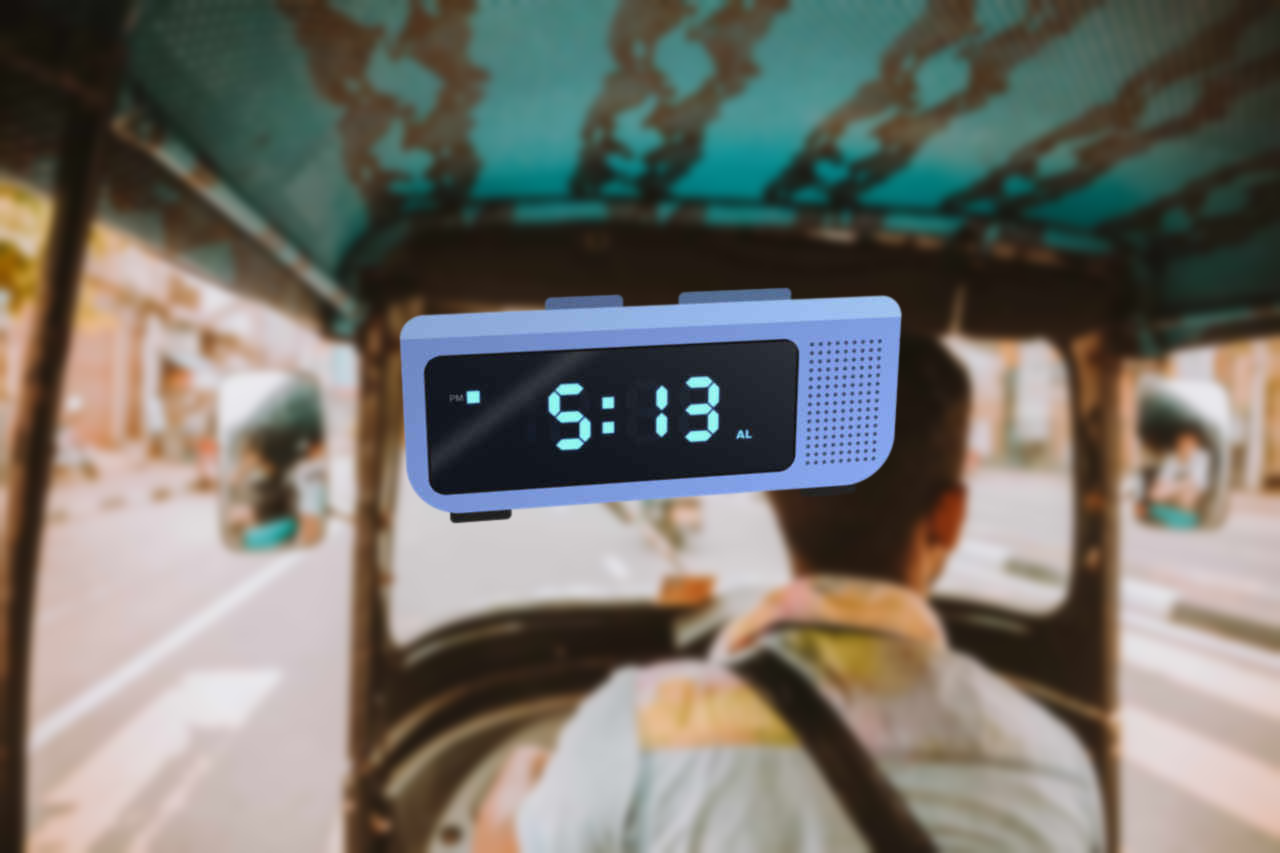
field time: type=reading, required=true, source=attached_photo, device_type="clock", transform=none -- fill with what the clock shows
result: 5:13
